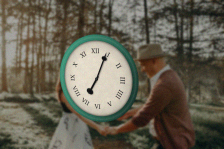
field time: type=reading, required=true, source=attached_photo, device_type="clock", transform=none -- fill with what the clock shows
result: 7:04
